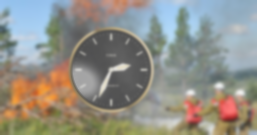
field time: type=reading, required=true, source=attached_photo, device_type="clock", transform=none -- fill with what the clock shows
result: 2:34
